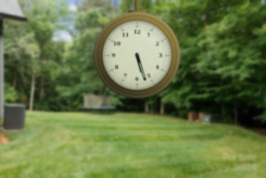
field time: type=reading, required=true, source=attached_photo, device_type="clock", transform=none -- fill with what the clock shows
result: 5:27
